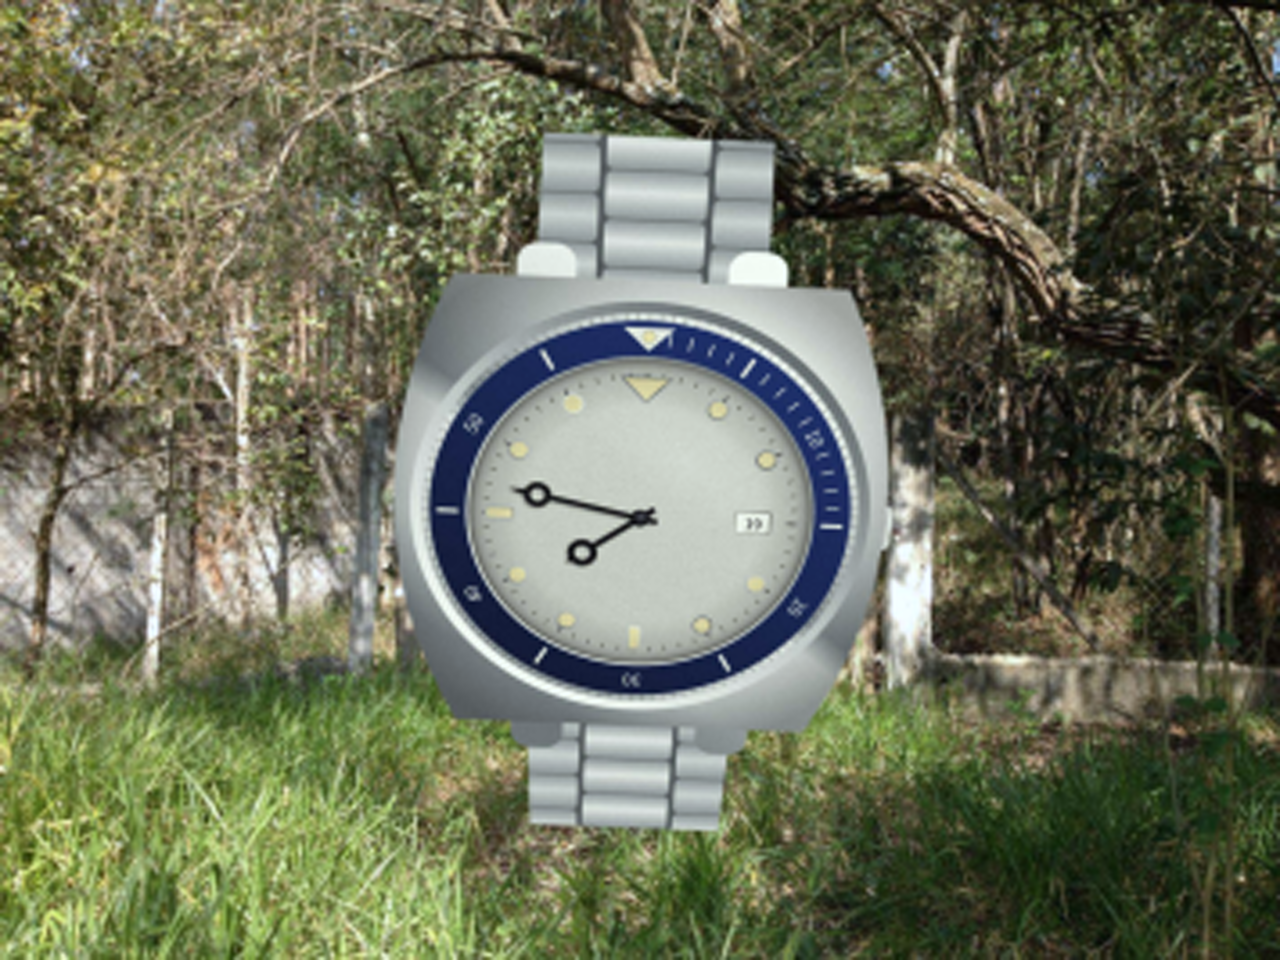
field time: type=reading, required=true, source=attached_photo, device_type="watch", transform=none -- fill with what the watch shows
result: 7:47
